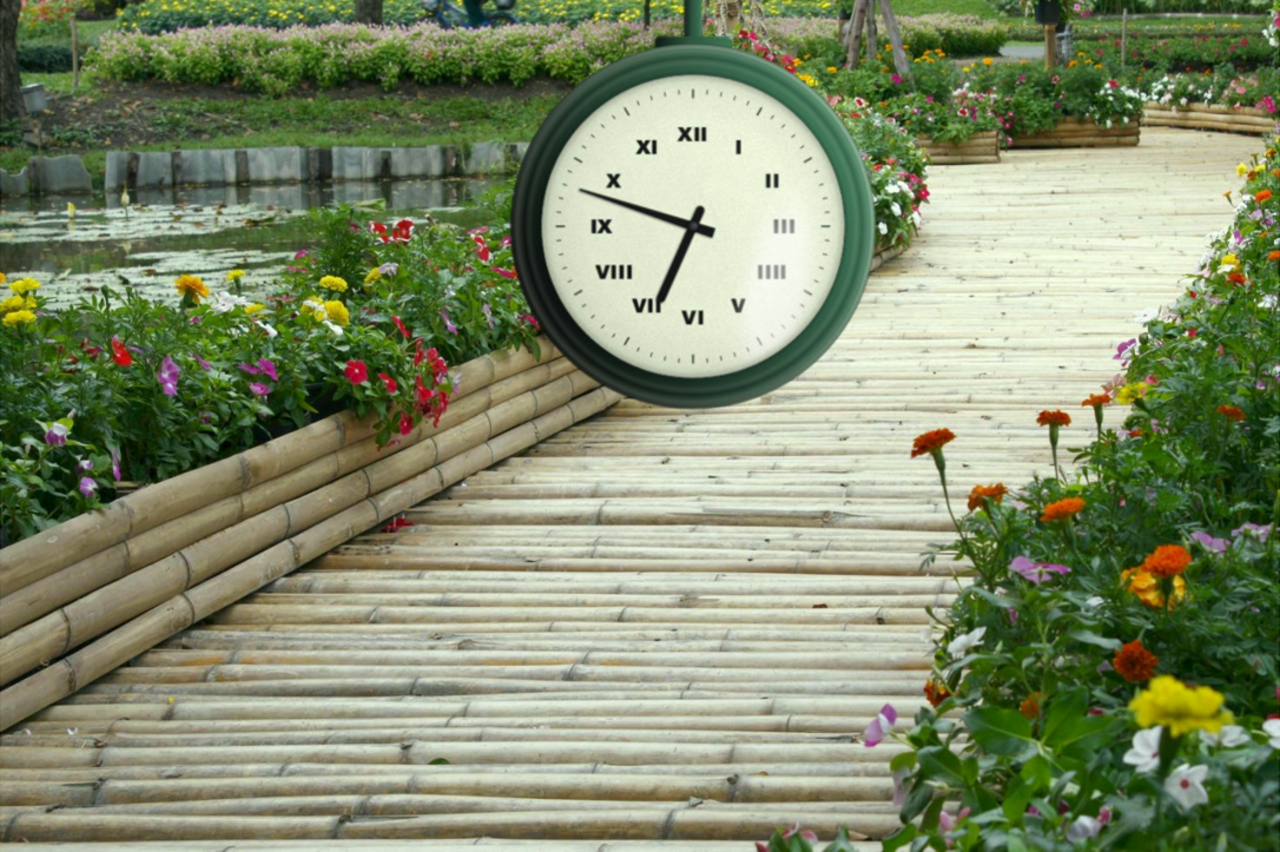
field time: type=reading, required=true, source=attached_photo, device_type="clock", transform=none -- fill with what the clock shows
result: 6:48
